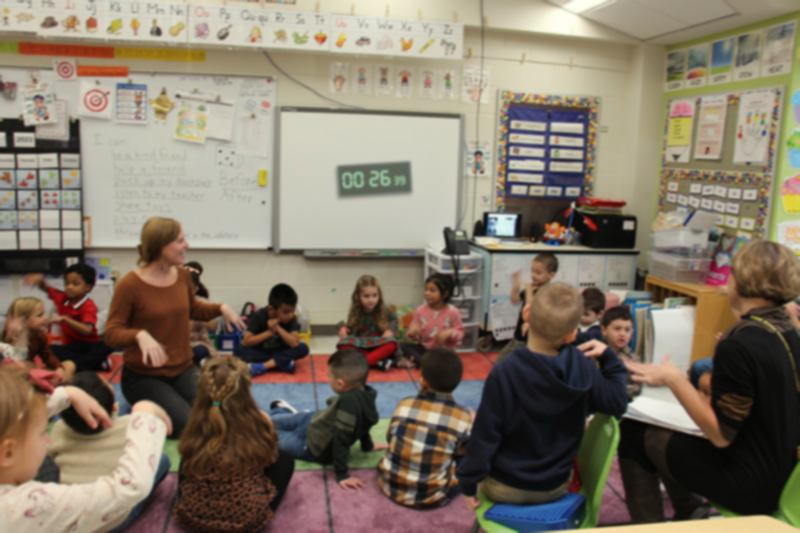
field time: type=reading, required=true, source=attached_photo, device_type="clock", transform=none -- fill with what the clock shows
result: 0:26
